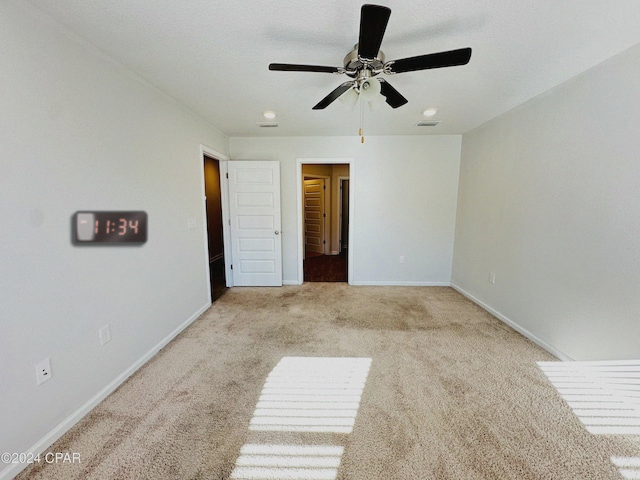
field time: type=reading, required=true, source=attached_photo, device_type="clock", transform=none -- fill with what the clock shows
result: 11:34
